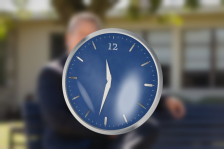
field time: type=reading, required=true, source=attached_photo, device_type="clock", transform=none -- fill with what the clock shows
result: 11:32
